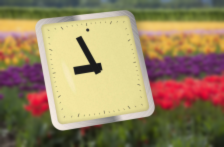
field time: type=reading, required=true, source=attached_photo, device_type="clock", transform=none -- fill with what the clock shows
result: 8:57
